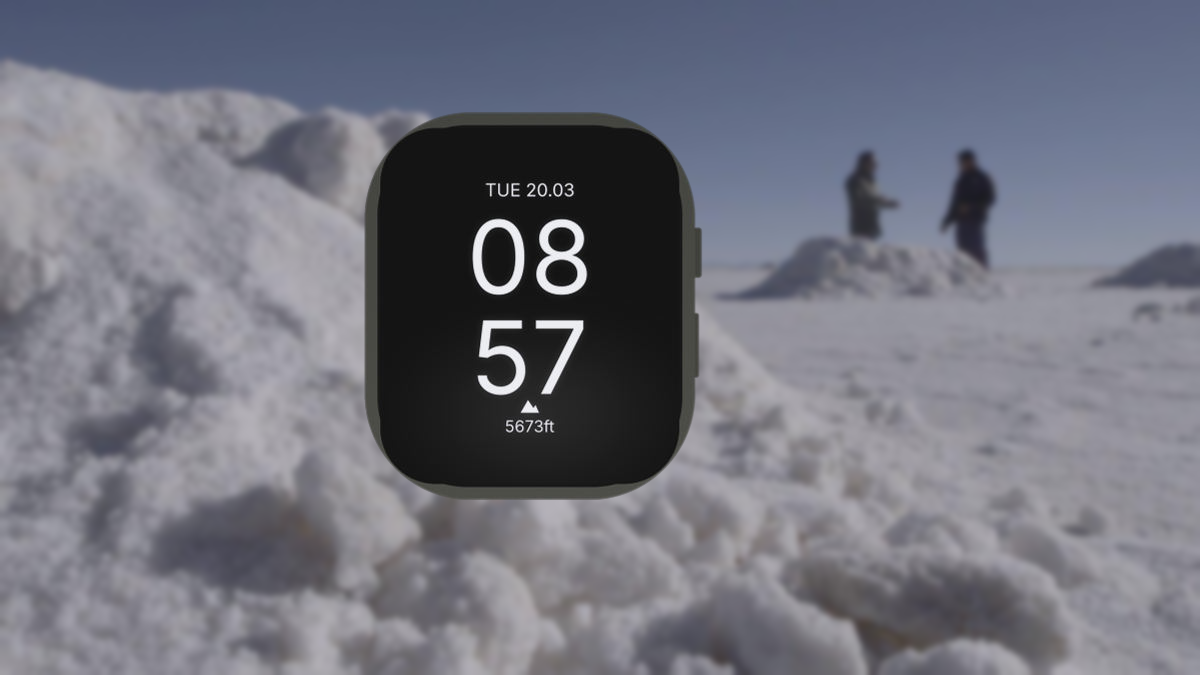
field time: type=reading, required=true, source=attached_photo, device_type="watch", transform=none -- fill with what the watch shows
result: 8:57
